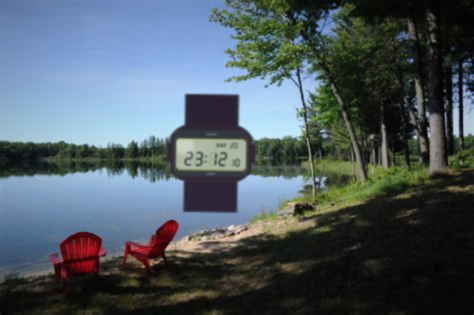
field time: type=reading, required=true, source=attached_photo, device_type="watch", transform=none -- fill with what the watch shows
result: 23:12
